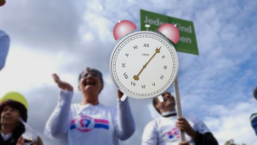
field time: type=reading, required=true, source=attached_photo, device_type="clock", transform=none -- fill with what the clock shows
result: 7:06
